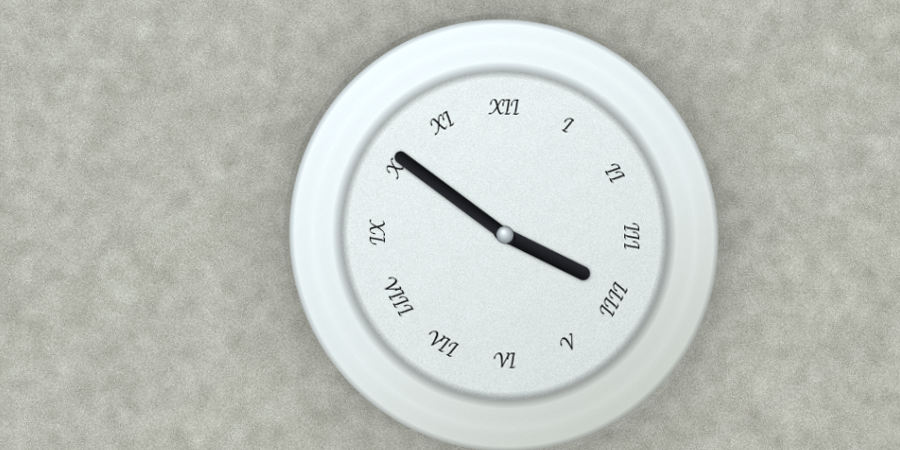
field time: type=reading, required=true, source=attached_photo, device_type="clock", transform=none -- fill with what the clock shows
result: 3:51
